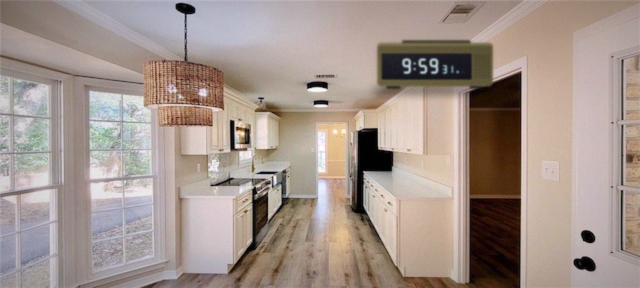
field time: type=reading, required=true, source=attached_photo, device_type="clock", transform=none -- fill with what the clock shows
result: 9:59
